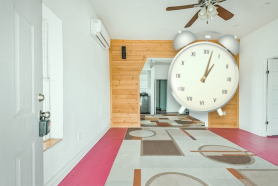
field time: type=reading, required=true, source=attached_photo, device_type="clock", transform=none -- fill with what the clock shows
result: 1:02
